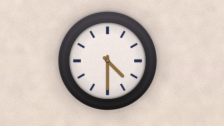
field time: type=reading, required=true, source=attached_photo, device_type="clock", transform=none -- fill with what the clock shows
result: 4:30
